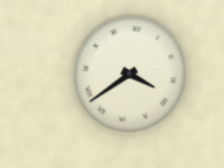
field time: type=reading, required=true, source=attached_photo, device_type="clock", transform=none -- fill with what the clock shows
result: 3:38
